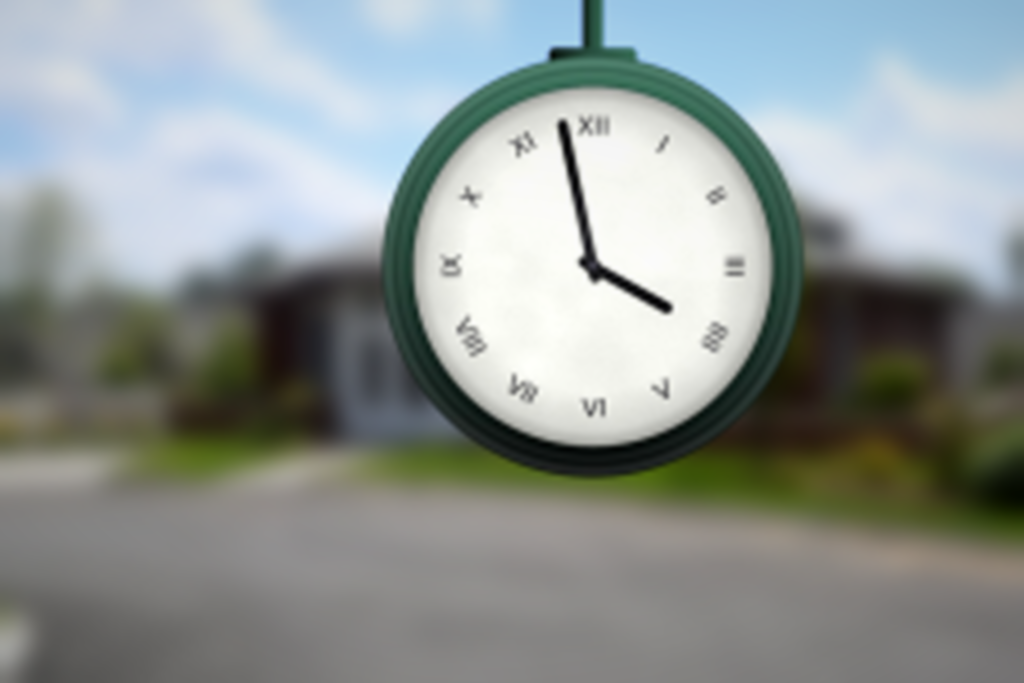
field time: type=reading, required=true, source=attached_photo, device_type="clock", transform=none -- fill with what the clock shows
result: 3:58
